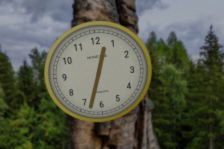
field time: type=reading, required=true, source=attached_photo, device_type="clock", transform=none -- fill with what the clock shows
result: 12:33
